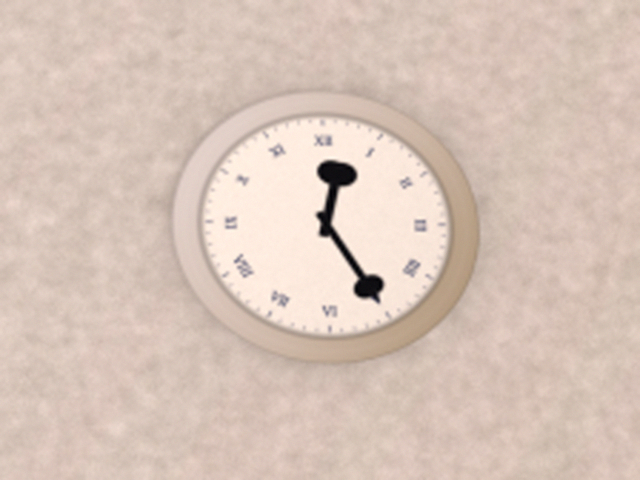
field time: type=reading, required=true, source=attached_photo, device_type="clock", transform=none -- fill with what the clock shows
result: 12:25
